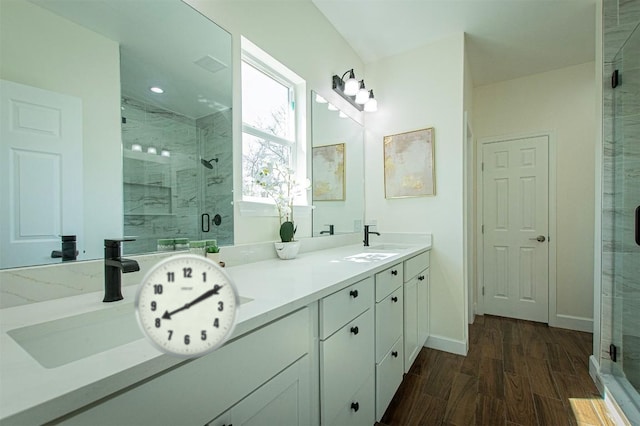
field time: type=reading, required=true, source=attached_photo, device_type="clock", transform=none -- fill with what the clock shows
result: 8:10
